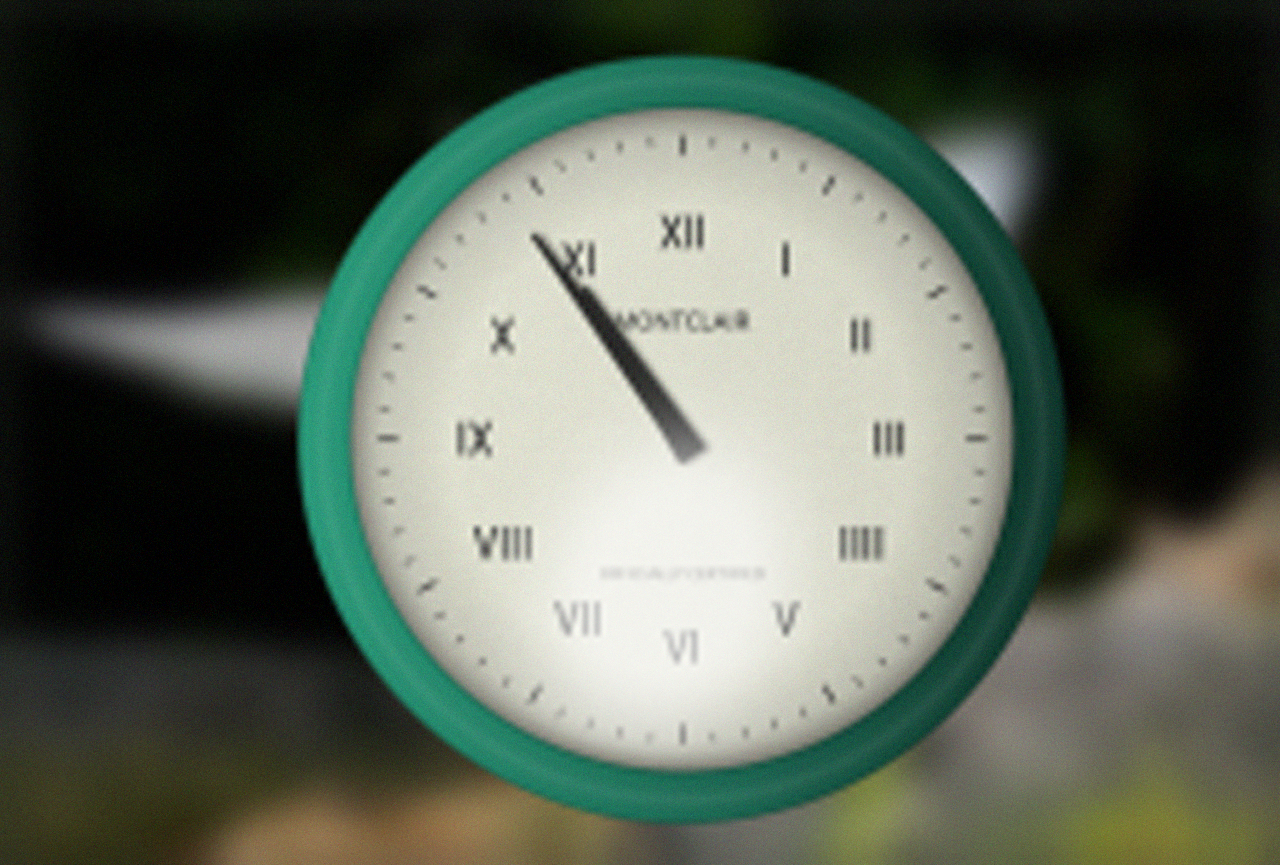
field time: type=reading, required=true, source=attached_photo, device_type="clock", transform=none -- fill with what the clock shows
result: 10:54
